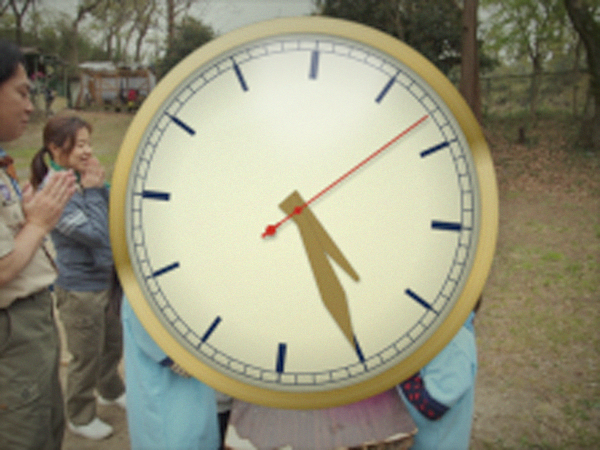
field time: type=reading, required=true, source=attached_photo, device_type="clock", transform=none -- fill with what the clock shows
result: 4:25:08
